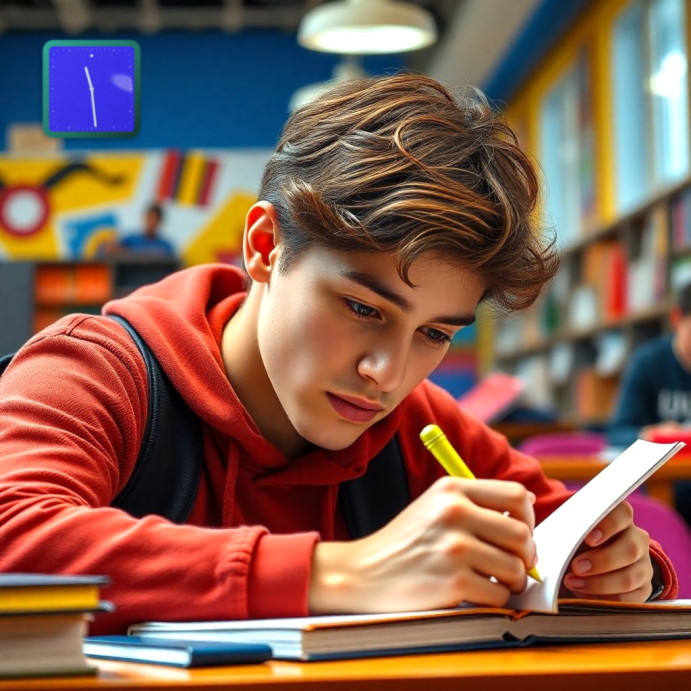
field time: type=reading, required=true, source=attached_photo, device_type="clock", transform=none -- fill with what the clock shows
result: 11:29
